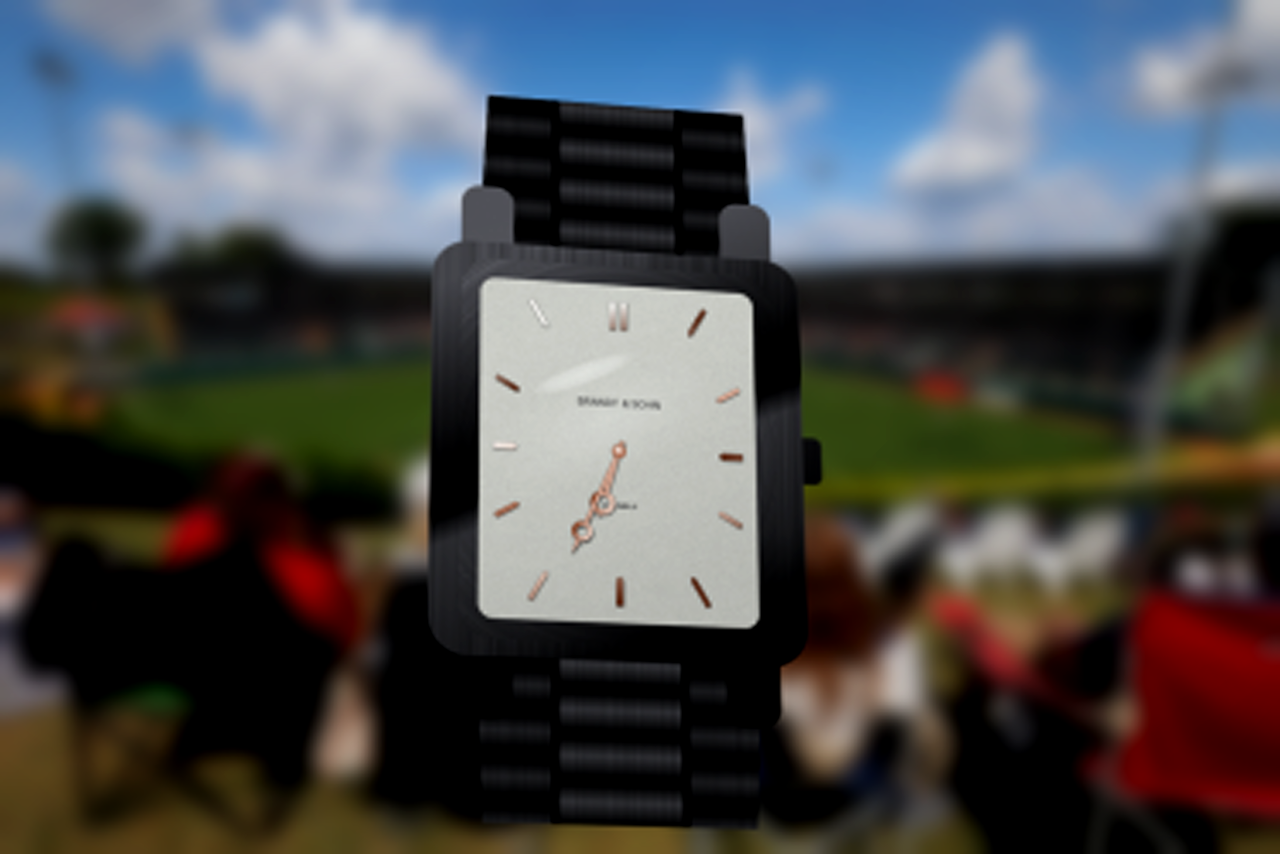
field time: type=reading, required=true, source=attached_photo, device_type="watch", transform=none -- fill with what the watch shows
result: 6:34
